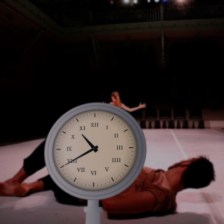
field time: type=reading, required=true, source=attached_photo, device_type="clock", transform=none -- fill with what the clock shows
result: 10:40
